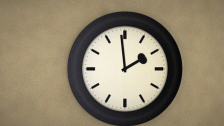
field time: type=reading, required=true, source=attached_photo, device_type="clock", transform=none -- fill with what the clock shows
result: 1:59
